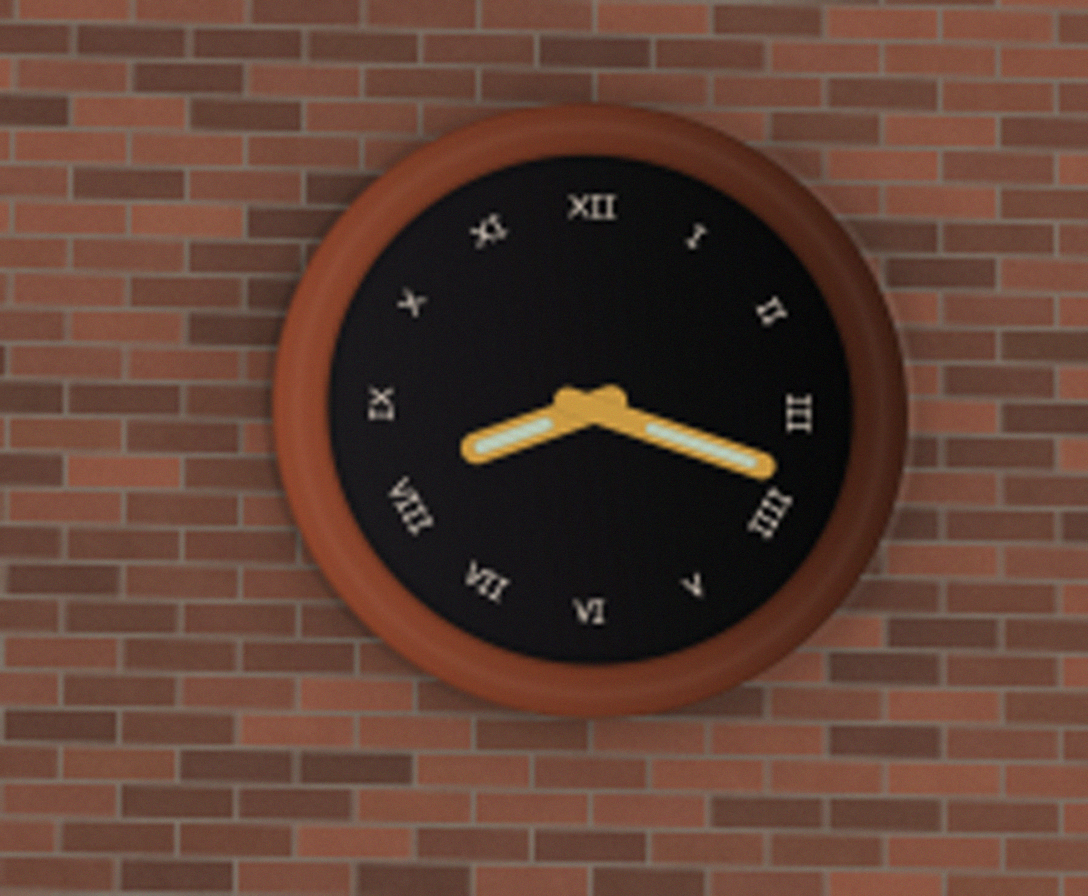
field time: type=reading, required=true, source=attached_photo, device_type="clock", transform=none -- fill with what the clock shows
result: 8:18
